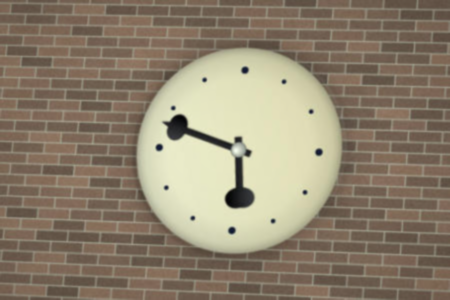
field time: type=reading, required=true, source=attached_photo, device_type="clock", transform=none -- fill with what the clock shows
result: 5:48
